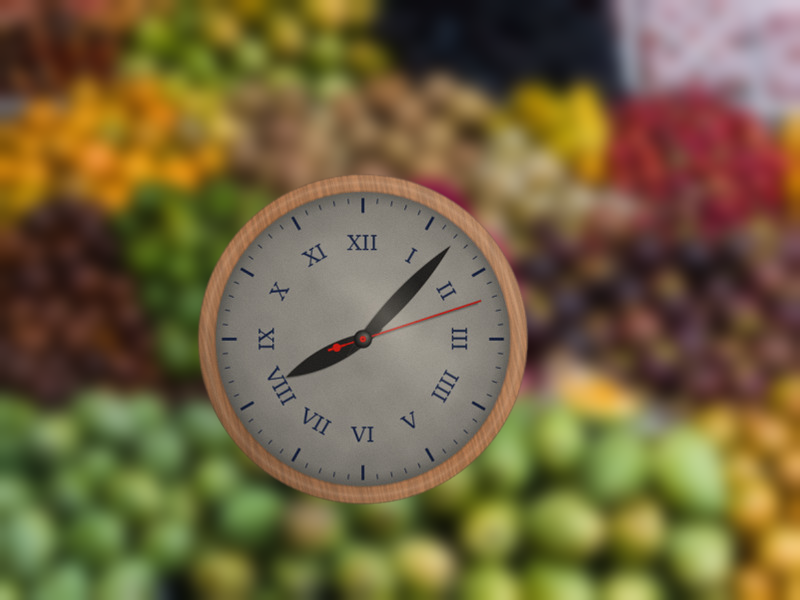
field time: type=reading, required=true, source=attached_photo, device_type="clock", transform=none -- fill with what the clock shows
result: 8:07:12
